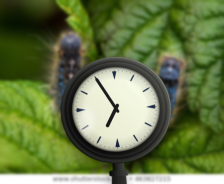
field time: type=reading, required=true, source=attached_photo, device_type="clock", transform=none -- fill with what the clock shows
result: 6:55
